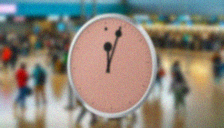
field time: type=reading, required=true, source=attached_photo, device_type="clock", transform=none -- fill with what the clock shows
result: 12:04
